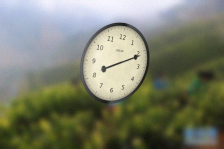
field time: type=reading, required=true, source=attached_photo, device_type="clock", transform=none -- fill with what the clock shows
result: 8:11
